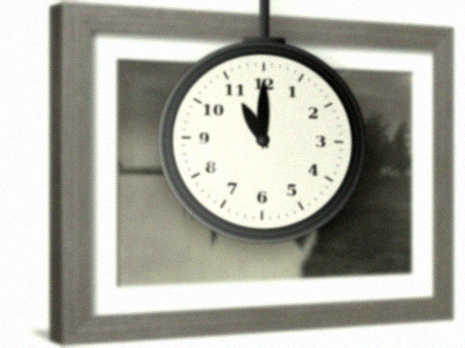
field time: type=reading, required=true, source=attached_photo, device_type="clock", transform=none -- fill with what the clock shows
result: 11:00
